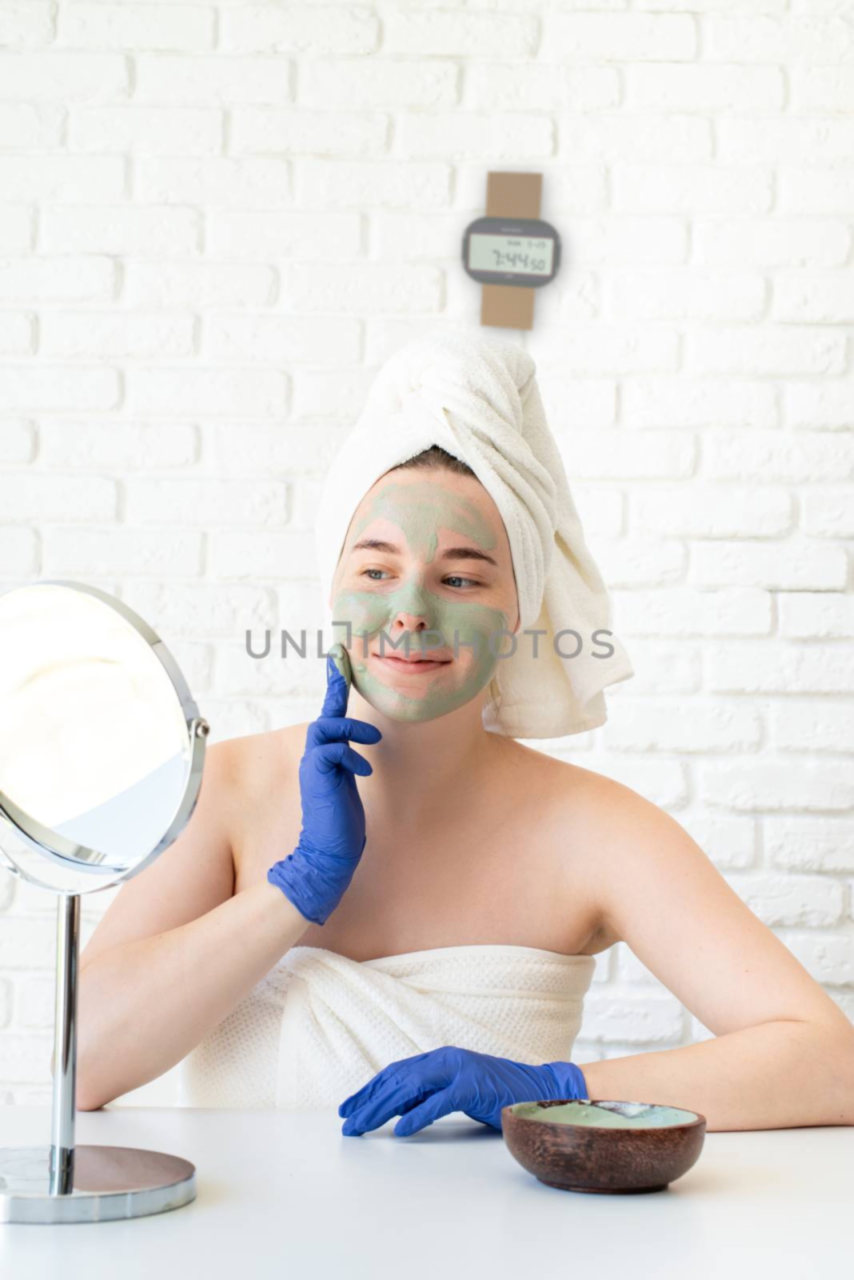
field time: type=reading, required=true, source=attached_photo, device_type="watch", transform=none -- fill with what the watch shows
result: 7:44
